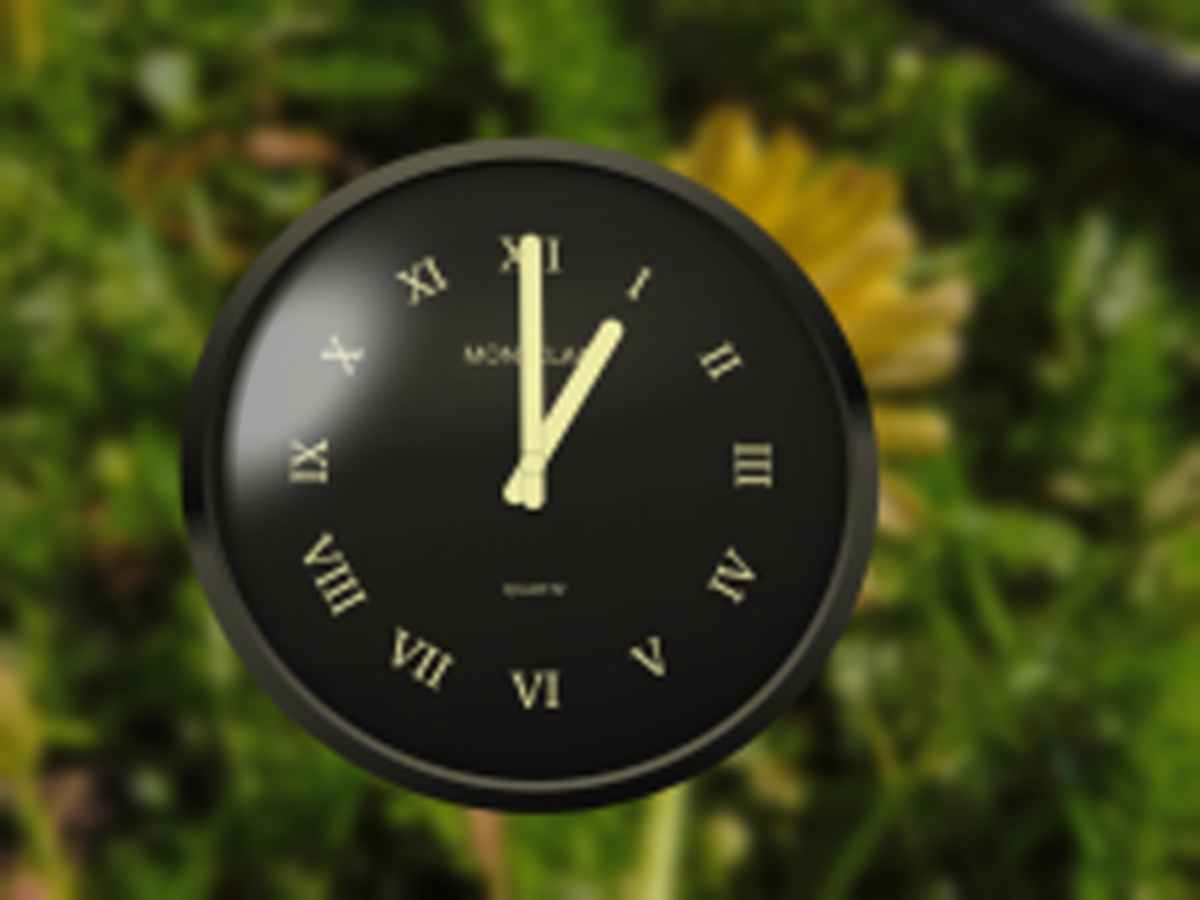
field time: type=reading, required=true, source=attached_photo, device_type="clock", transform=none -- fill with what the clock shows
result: 1:00
